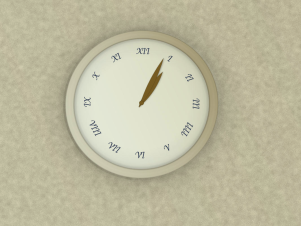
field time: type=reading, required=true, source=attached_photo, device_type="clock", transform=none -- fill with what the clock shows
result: 1:04
